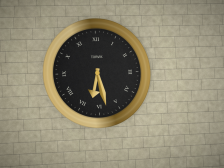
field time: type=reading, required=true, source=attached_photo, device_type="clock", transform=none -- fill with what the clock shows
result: 6:28
